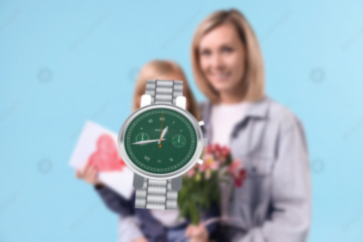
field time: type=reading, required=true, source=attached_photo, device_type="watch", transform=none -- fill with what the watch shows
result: 12:43
